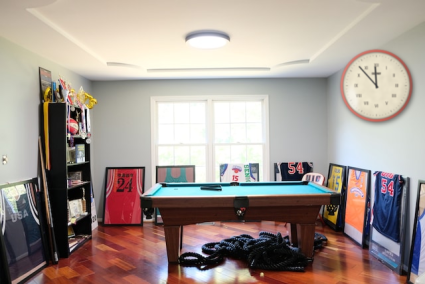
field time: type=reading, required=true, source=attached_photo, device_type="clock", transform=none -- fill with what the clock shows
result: 11:53
